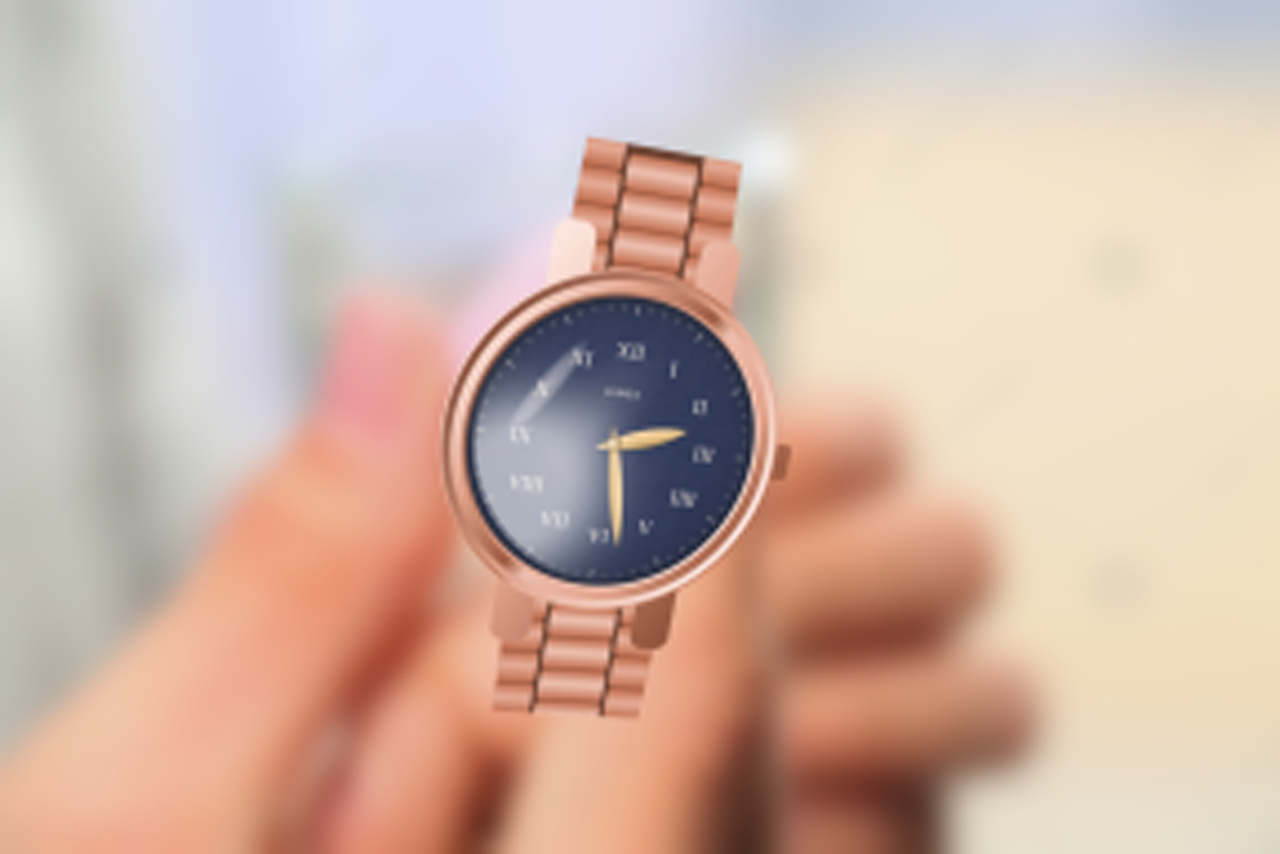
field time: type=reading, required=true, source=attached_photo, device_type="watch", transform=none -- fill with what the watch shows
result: 2:28
